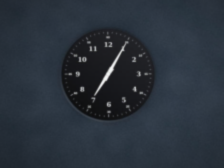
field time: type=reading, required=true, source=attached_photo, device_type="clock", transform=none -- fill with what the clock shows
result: 7:05
